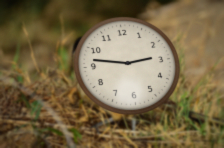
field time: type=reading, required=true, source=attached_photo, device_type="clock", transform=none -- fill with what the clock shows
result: 2:47
